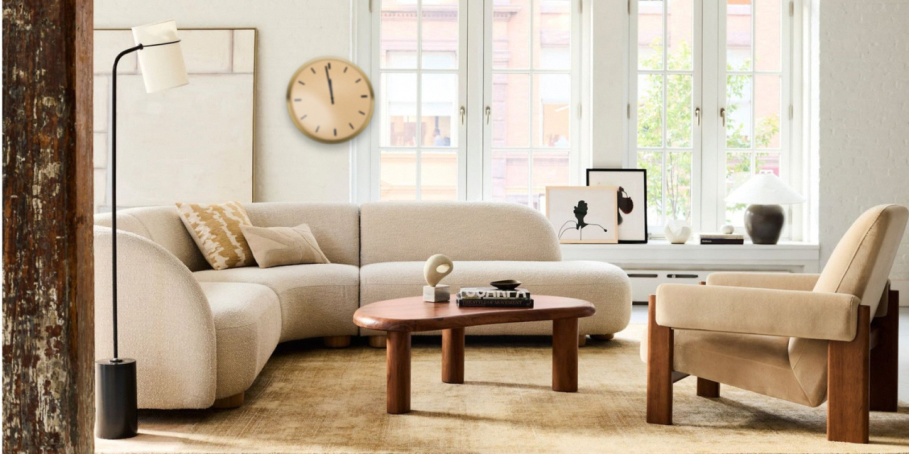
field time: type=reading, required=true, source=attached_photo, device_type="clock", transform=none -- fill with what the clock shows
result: 11:59
